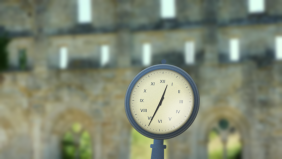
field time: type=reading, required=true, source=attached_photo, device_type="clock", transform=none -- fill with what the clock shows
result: 12:34
